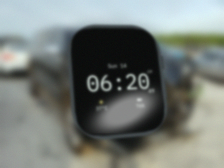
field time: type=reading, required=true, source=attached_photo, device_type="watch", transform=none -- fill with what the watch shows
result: 6:20
